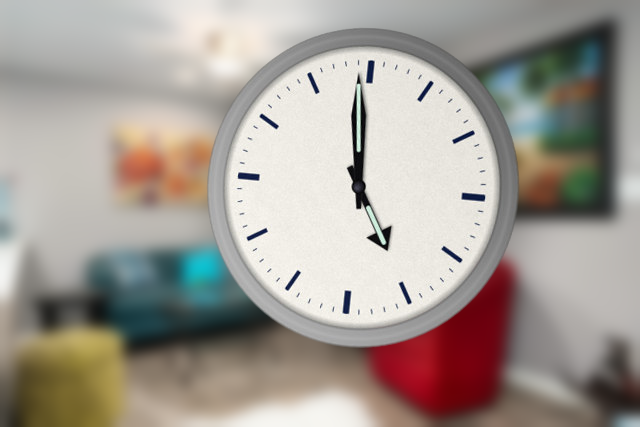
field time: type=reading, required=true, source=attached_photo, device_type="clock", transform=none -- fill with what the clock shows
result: 4:59
